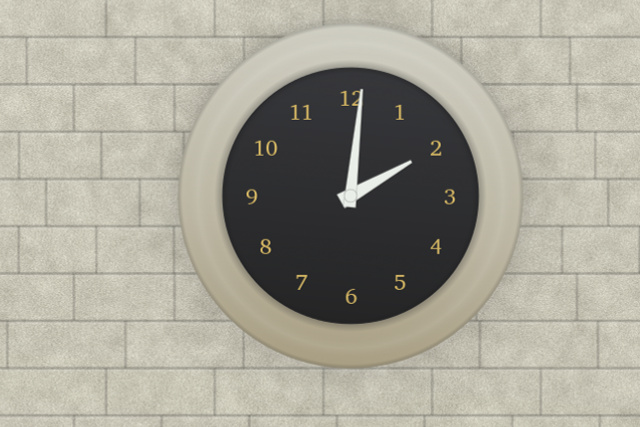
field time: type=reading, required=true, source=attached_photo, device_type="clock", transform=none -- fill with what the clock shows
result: 2:01
